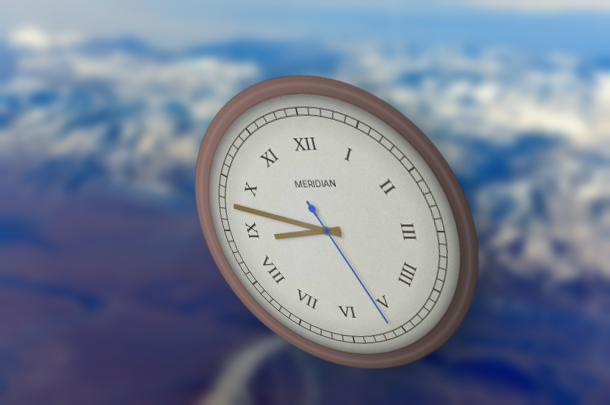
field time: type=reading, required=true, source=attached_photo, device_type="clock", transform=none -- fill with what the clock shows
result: 8:47:26
